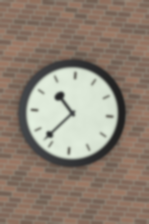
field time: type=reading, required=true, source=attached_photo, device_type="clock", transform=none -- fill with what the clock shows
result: 10:37
